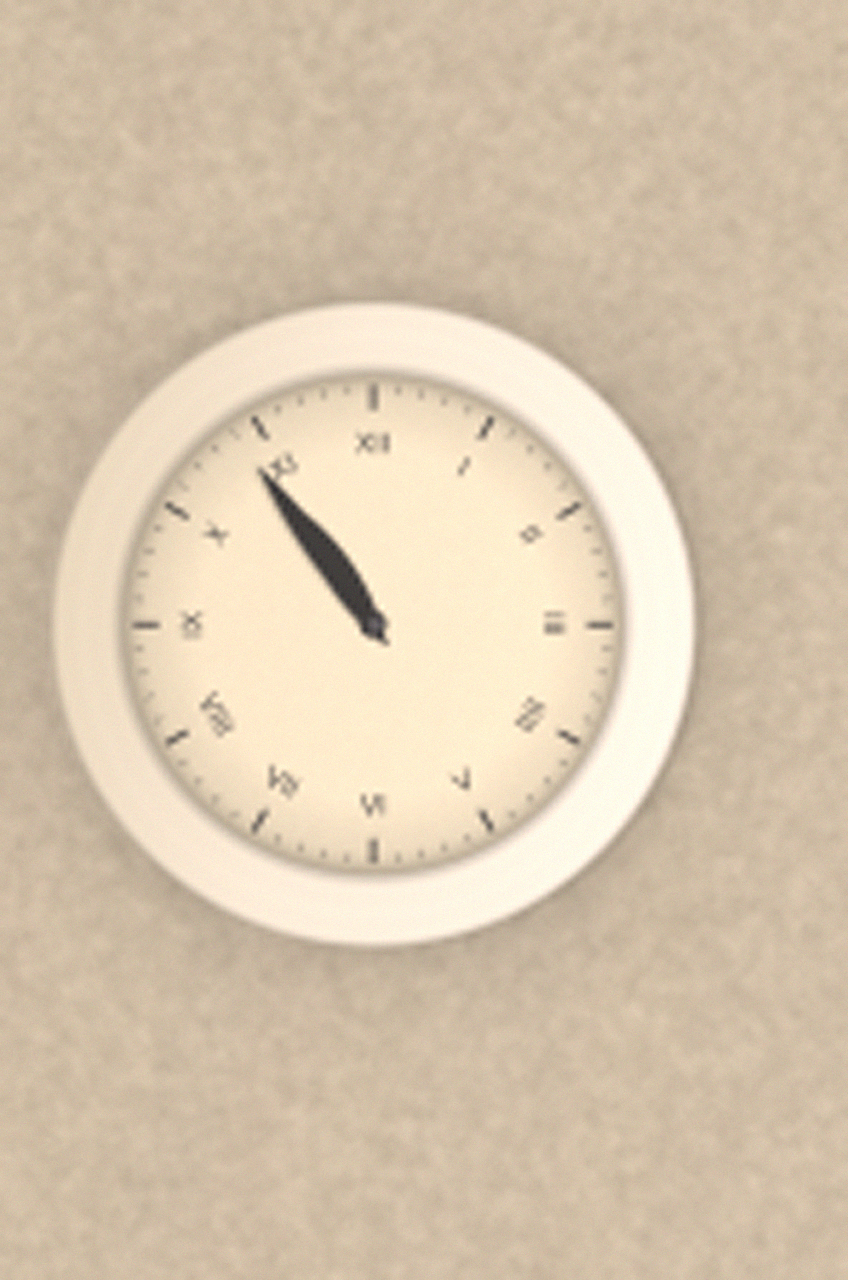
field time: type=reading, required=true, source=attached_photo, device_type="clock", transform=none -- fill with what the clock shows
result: 10:54
